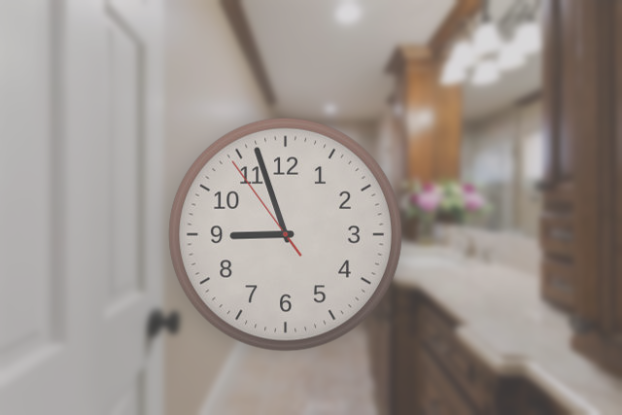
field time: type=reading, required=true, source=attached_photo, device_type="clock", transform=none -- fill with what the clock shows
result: 8:56:54
